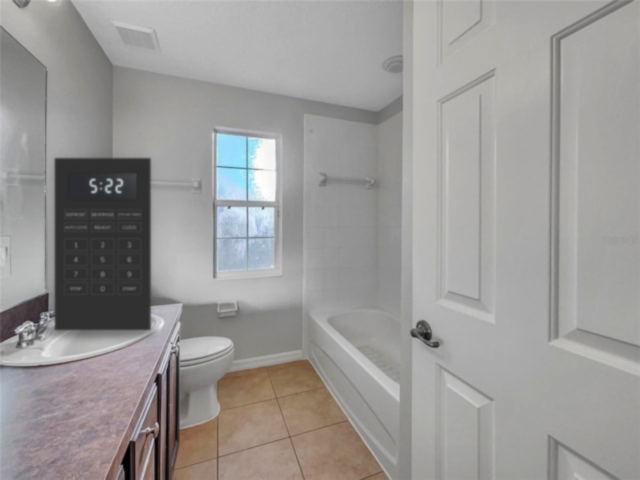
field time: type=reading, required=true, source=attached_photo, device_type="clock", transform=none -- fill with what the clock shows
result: 5:22
